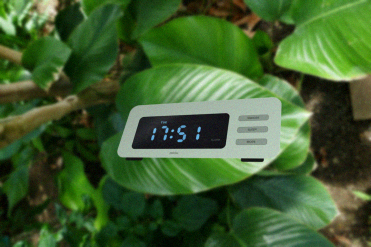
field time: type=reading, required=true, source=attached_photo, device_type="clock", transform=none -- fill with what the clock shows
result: 17:51
